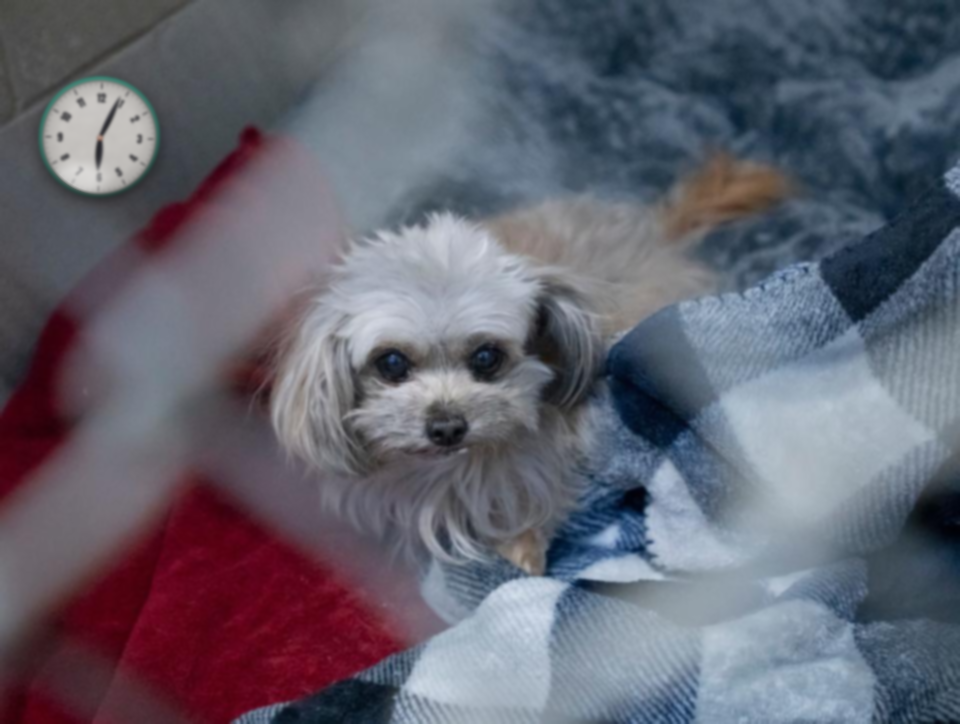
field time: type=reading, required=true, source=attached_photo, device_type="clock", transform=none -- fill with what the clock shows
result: 6:04
